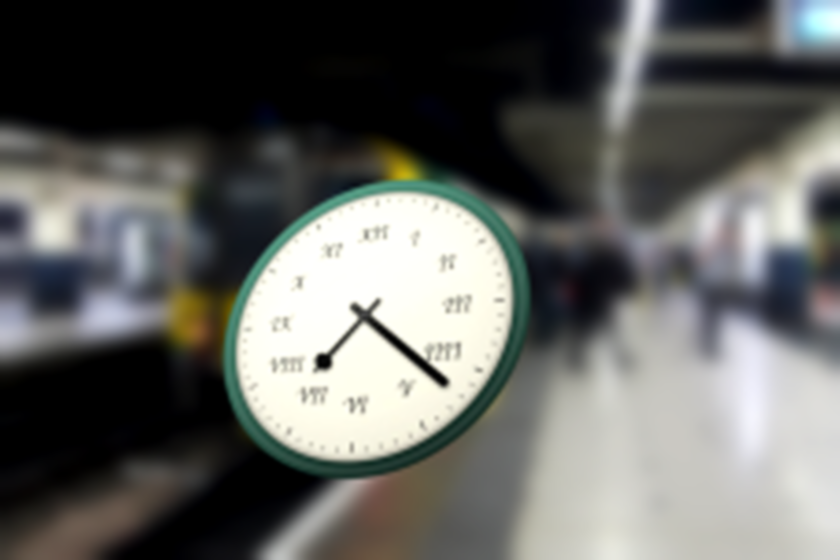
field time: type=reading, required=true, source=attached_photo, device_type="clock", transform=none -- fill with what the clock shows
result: 7:22
